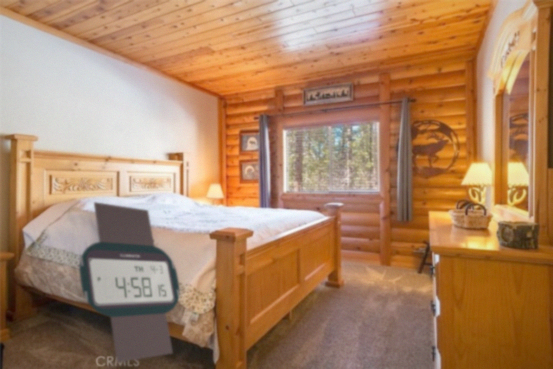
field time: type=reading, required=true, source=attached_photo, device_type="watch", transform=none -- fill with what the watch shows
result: 4:58:15
